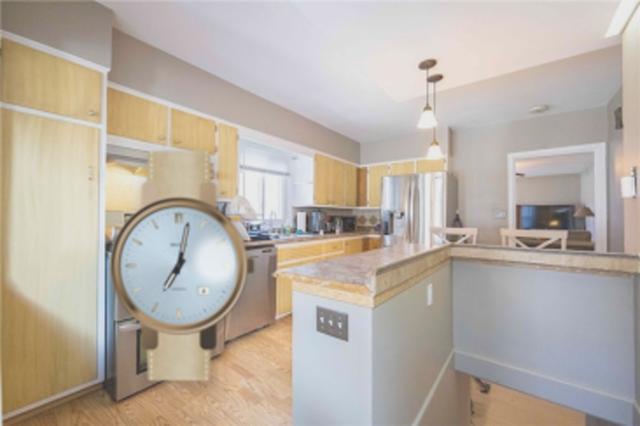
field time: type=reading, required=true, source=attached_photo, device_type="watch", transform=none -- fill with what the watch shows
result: 7:02
